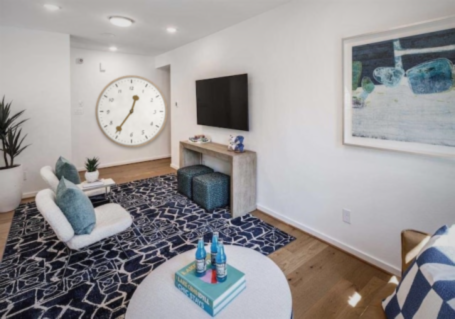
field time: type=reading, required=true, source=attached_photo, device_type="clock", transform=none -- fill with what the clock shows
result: 12:36
